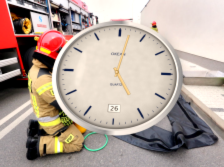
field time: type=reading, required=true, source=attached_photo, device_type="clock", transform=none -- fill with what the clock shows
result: 5:02
